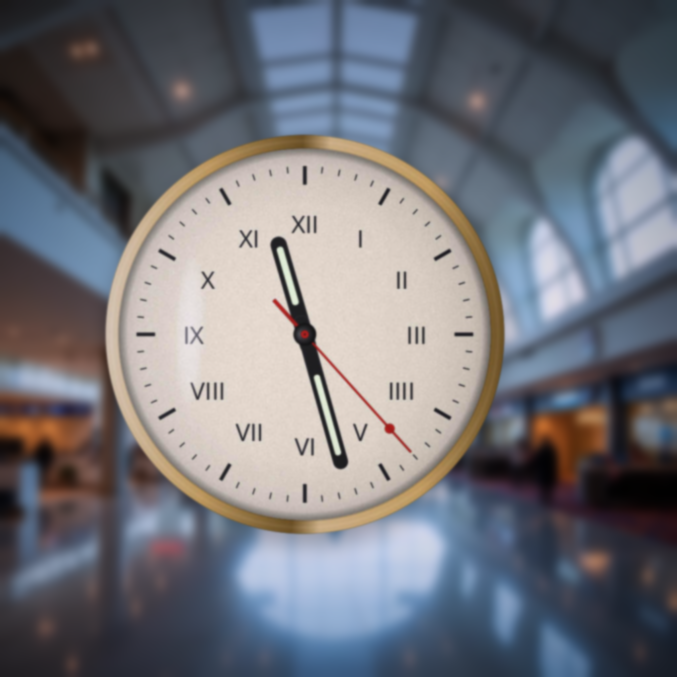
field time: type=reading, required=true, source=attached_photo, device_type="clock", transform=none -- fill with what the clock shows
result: 11:27:23
